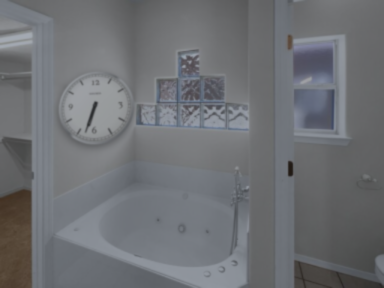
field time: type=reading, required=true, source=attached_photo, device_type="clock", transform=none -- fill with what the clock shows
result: 6:33
